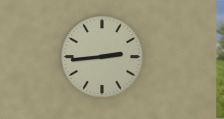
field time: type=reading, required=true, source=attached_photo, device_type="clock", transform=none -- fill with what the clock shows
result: 2:44
